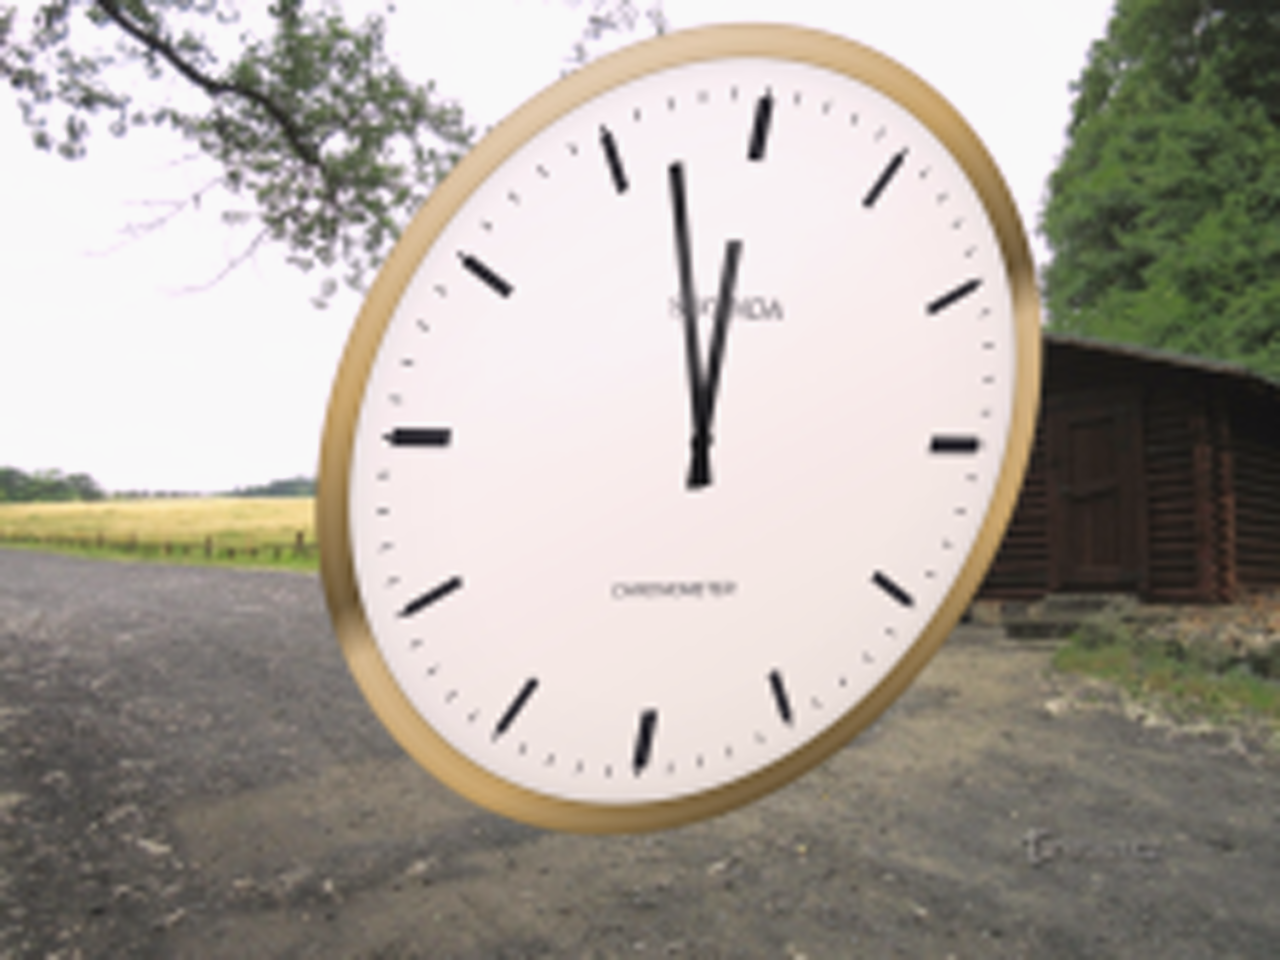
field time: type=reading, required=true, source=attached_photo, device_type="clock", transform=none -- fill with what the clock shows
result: 11:57
